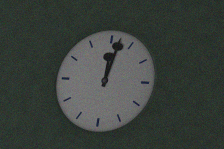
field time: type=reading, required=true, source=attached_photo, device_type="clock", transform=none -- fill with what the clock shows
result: 12:02
